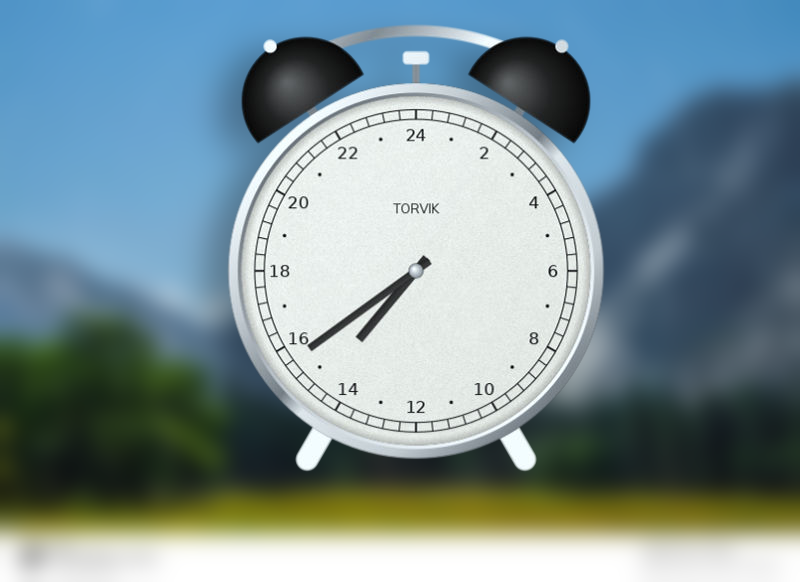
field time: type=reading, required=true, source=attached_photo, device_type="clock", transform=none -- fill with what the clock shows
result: 14:39
